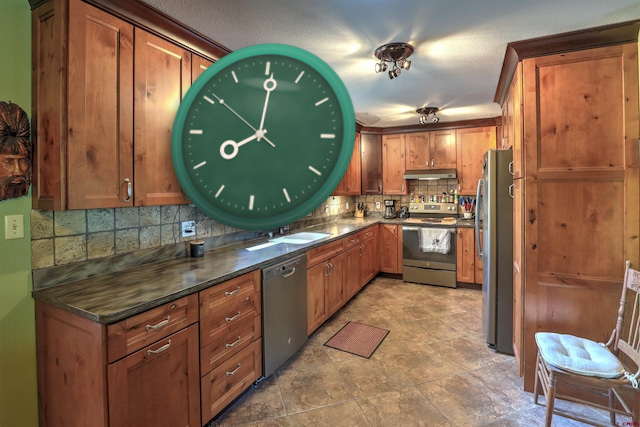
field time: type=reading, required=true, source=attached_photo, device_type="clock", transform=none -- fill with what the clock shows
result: 8:00:51
